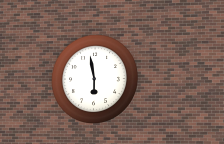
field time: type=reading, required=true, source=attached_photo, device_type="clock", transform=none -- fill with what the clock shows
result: 5:58
